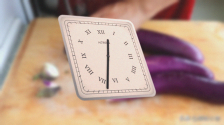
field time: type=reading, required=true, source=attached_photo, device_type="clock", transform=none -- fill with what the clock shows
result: 12:33
